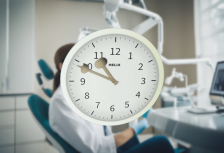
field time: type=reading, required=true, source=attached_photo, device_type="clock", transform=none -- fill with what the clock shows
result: 10:49
